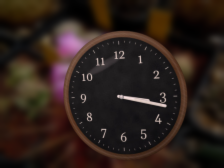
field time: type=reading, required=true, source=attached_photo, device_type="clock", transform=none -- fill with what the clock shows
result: 3:17
